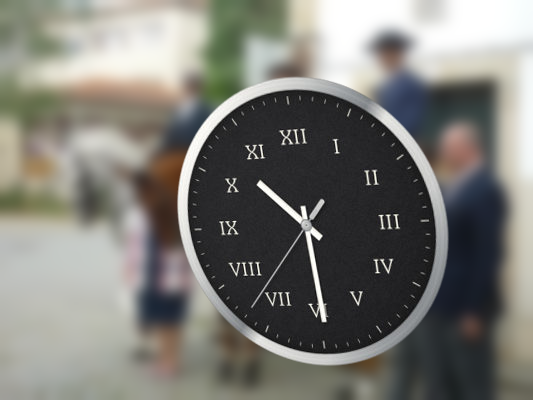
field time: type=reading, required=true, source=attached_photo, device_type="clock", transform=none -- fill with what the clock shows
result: 10:29:37
